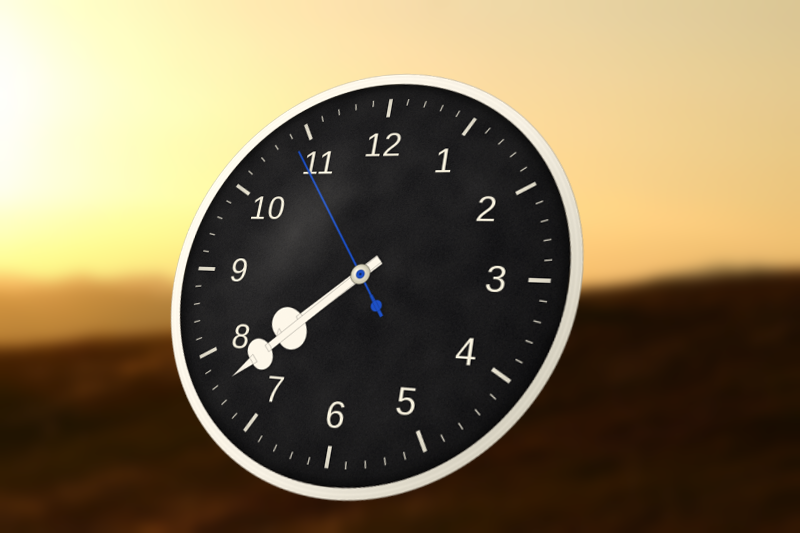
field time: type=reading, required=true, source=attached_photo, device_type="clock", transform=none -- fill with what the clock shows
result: 7:37:54
